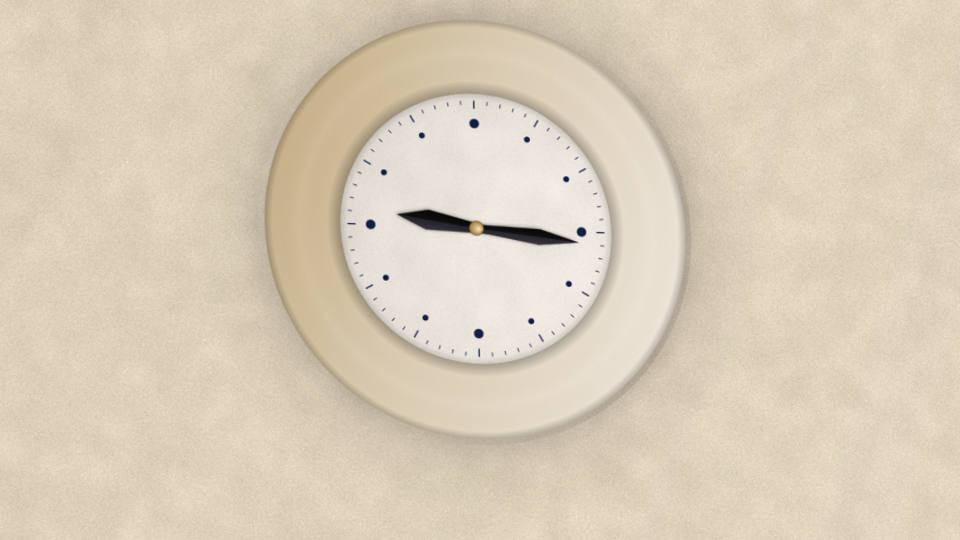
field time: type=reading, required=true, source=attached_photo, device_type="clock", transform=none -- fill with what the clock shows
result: 9:16
